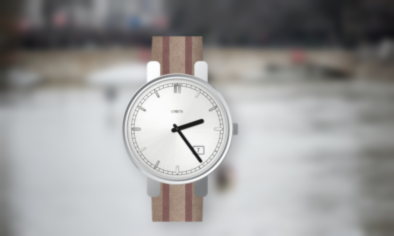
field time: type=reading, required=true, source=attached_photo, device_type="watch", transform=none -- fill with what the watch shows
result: 2:24
